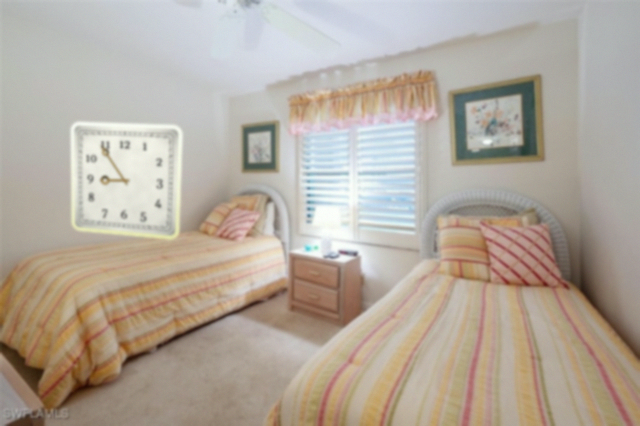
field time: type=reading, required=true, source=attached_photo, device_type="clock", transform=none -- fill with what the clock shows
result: 8:54
